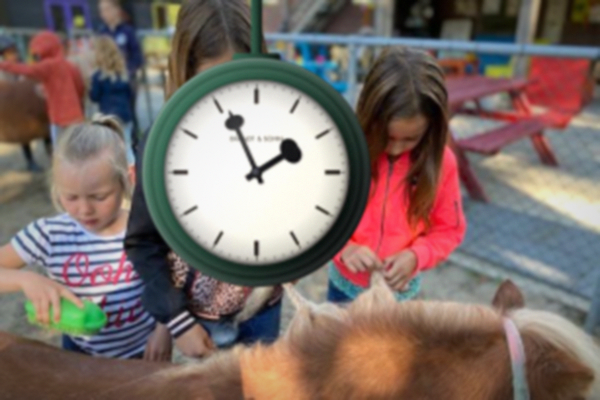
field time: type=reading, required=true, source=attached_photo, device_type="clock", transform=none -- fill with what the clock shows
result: 1:56
